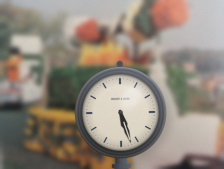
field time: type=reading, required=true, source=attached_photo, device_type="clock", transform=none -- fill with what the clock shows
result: 5:27
